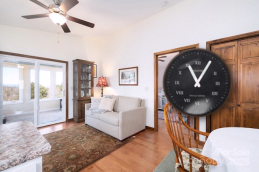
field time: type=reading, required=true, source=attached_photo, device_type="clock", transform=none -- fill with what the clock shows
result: 11:05
